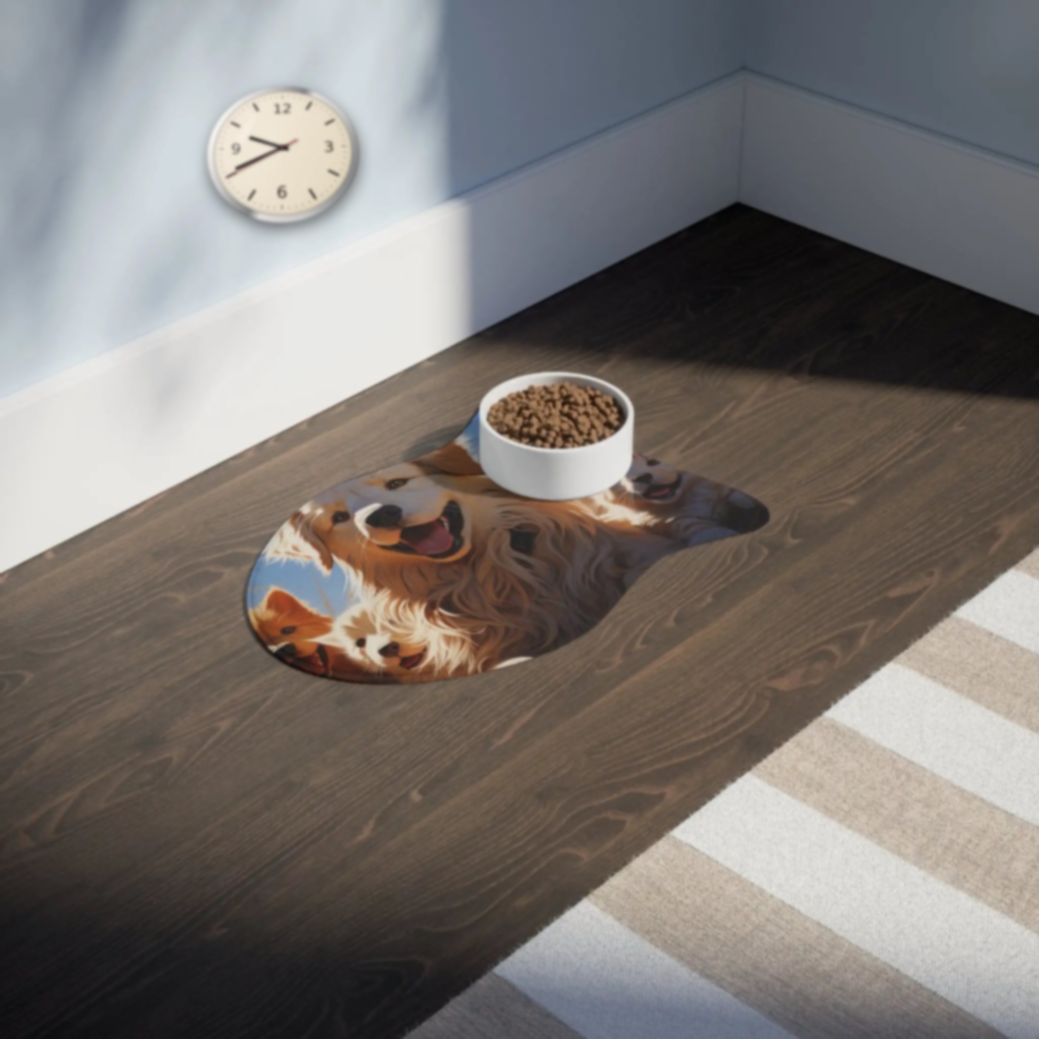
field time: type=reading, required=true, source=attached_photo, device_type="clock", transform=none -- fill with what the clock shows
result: 9:40:40
